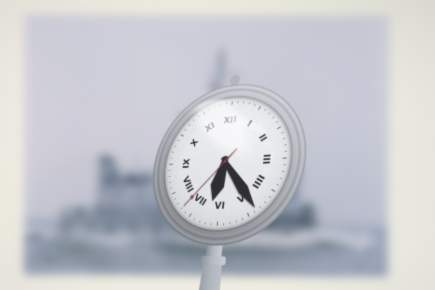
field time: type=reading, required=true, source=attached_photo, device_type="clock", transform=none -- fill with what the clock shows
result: 6:23:37
